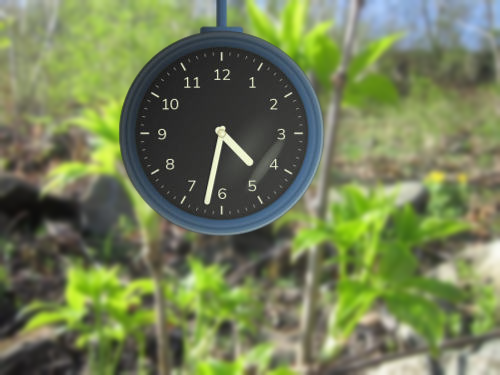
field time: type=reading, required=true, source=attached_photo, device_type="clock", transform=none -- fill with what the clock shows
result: 4:32
